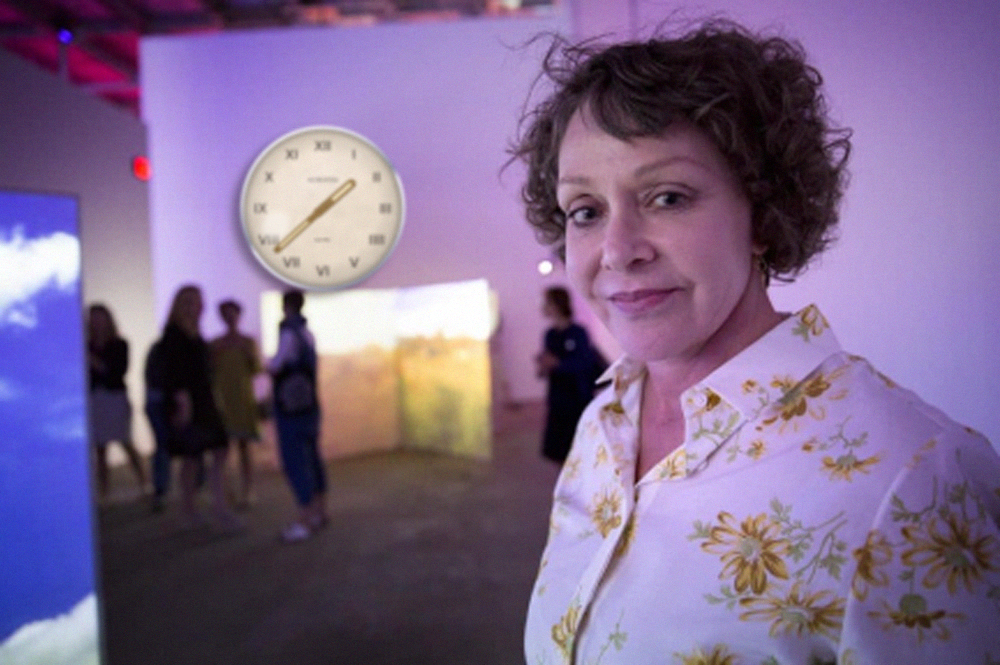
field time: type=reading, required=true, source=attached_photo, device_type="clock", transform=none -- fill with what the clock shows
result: 1:38
